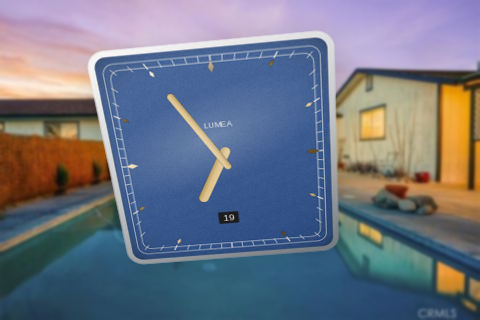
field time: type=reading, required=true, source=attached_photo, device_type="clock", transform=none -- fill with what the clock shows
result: 6:55
